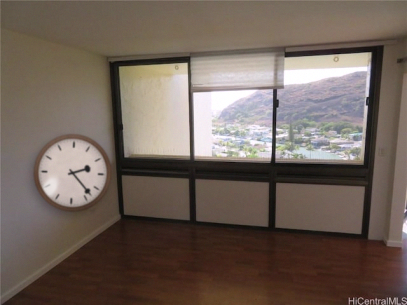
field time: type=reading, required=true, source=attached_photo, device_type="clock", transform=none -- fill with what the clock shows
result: 2:23
